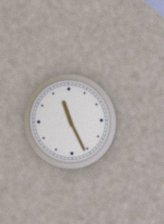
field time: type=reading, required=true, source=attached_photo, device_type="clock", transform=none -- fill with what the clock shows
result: 11:26
